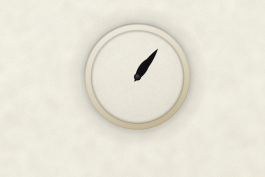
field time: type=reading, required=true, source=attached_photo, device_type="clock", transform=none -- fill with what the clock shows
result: 1:06
